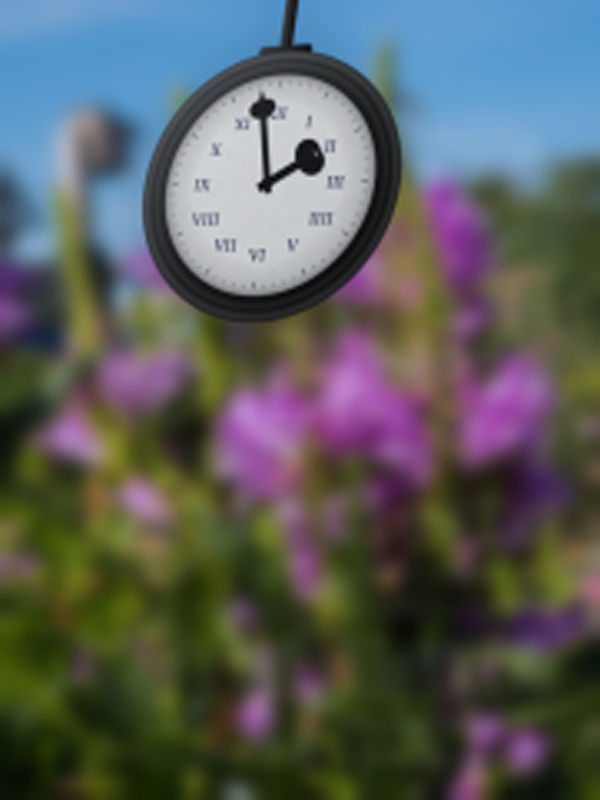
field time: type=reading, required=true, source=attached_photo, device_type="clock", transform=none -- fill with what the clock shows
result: 1:58
